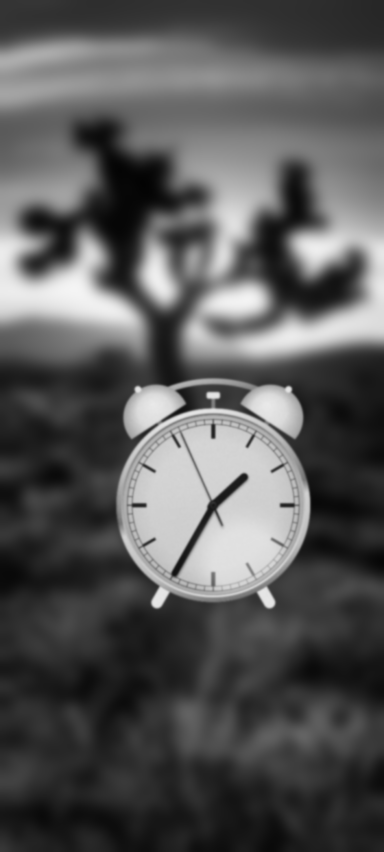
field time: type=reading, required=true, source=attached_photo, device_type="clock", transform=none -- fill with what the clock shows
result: 1:34:56
